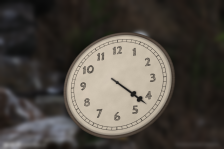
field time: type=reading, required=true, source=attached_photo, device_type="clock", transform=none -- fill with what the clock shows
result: 4:22
